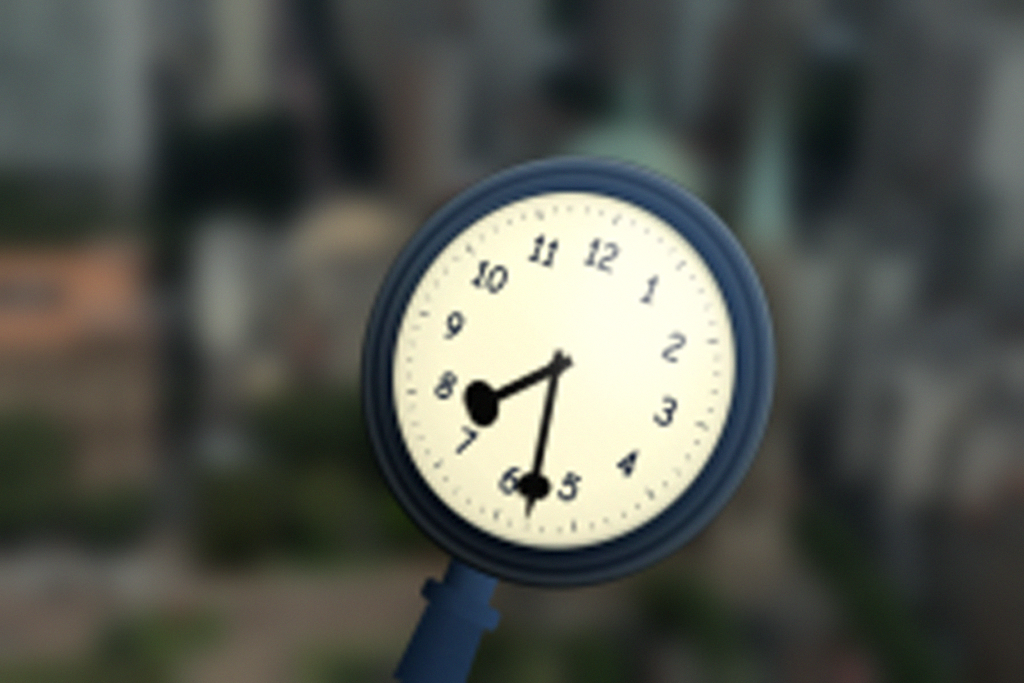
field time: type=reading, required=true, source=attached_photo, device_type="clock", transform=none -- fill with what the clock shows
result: 7:28
